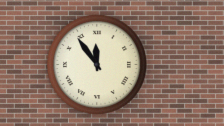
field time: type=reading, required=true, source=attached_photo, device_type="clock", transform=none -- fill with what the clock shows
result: 11:54
